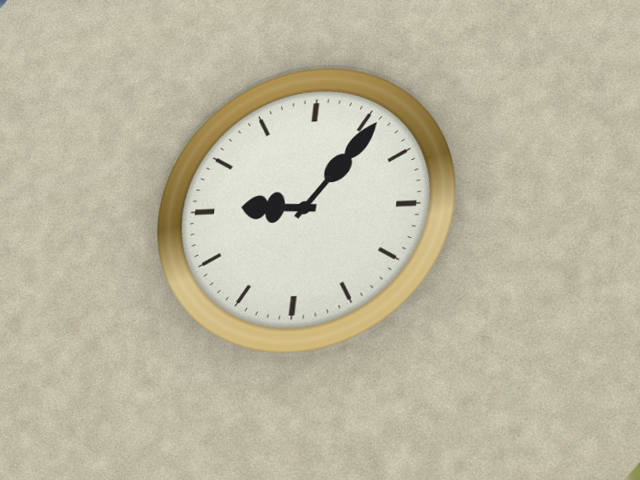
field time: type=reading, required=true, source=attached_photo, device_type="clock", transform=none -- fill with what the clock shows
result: 9:06
